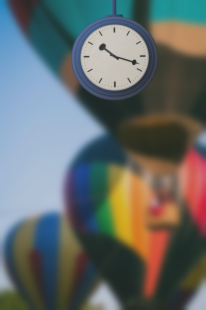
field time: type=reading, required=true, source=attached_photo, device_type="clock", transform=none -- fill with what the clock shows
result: 10:18
